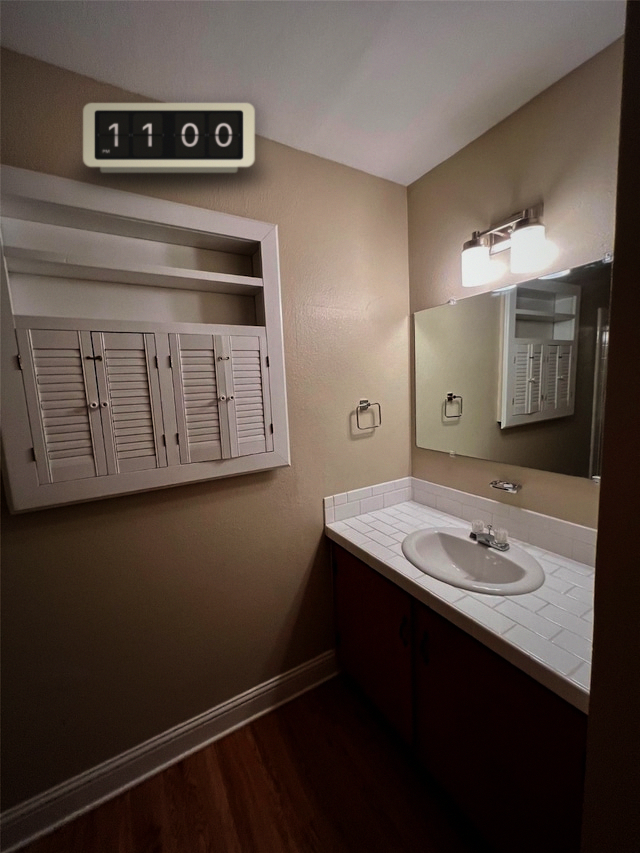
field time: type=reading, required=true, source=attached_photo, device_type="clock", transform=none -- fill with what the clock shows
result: 11:00
